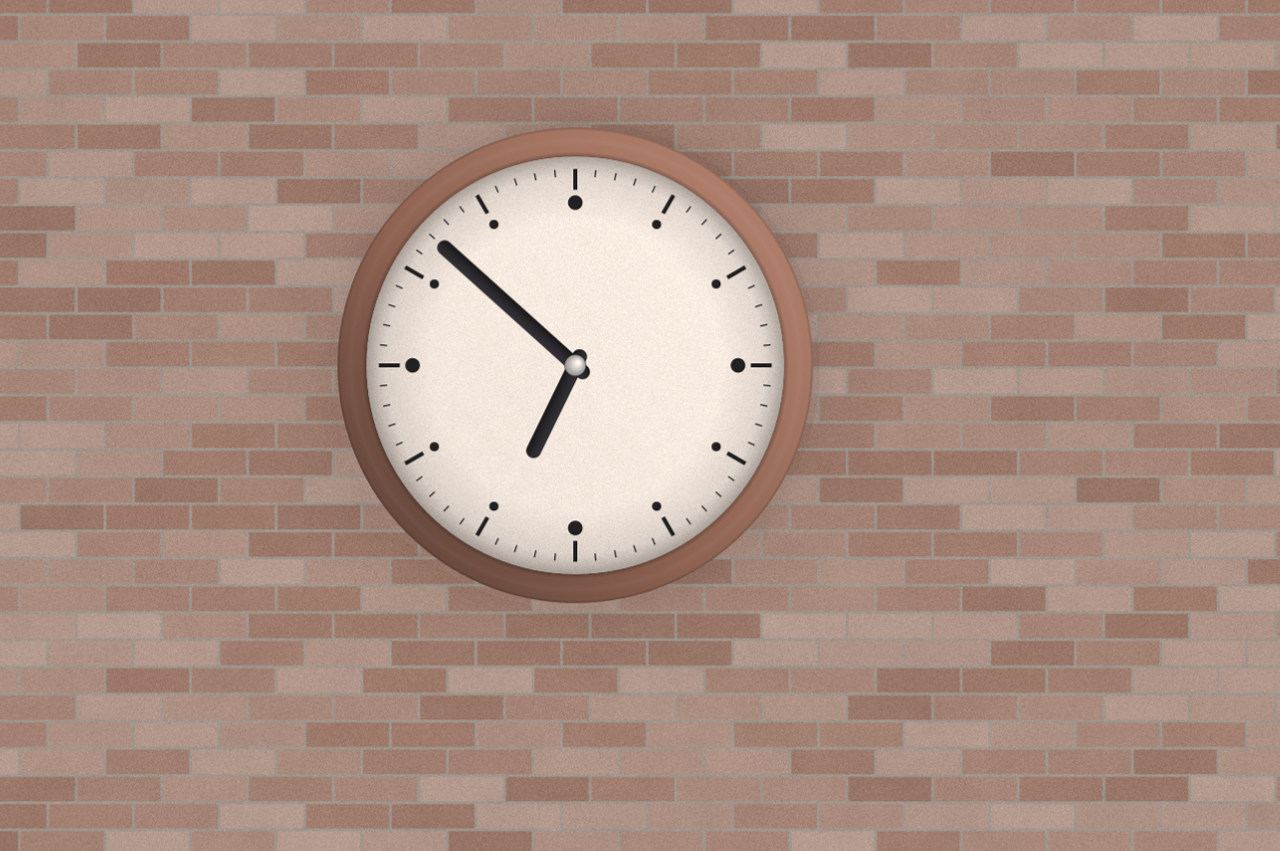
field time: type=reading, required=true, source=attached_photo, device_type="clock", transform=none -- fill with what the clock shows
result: 6:52
